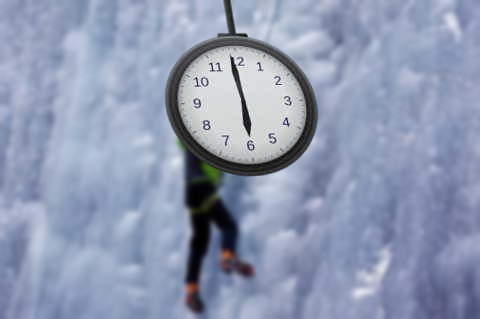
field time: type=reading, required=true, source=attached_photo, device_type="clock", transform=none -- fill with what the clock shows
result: 5:59
